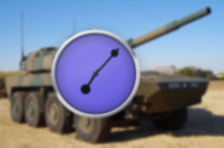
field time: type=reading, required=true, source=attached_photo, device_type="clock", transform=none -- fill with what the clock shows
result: 7:07
